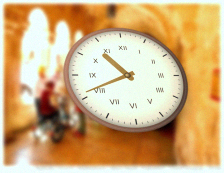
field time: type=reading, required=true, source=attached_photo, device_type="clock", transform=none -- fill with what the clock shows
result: 10:41
